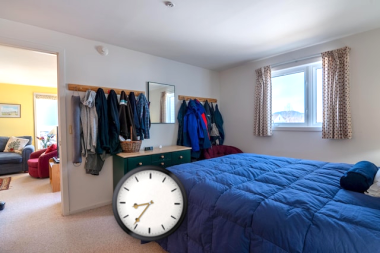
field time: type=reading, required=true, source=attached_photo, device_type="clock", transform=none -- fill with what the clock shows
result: 8:36
